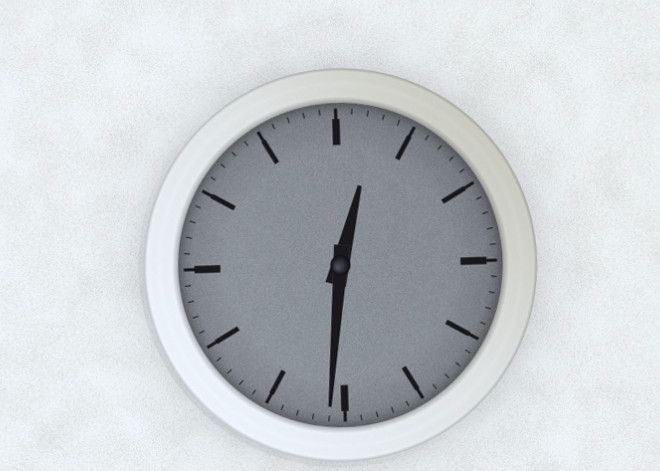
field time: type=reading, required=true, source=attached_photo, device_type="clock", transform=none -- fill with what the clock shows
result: 12:31
